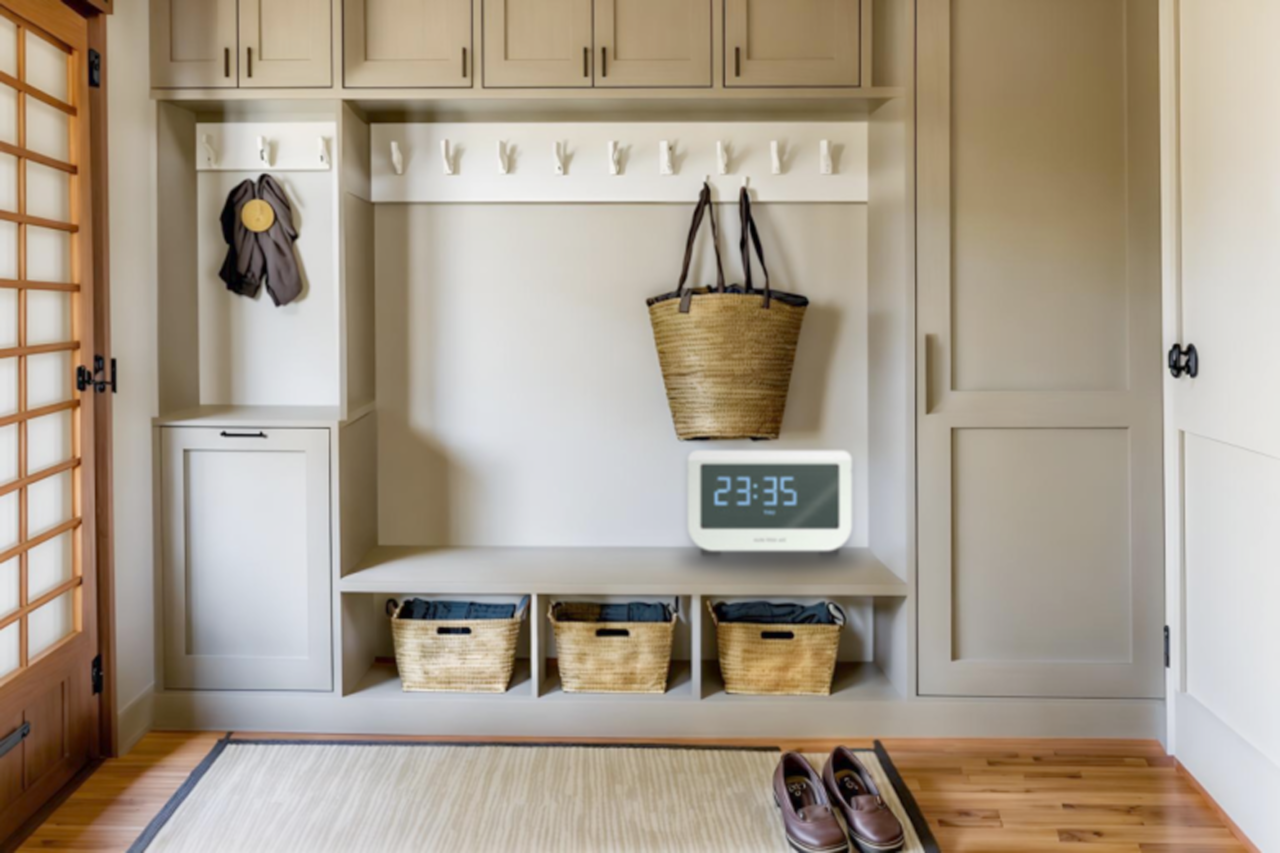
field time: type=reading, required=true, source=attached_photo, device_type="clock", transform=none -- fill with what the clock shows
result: 23:35
